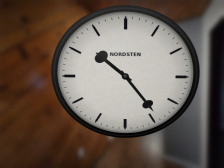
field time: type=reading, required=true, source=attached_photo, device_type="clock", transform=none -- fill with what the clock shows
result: 10:24
